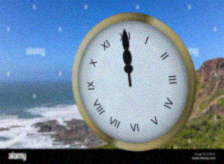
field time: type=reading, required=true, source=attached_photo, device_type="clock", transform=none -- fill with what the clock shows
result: 12:00
